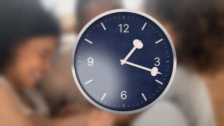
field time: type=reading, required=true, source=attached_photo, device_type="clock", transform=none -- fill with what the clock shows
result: 1:18
